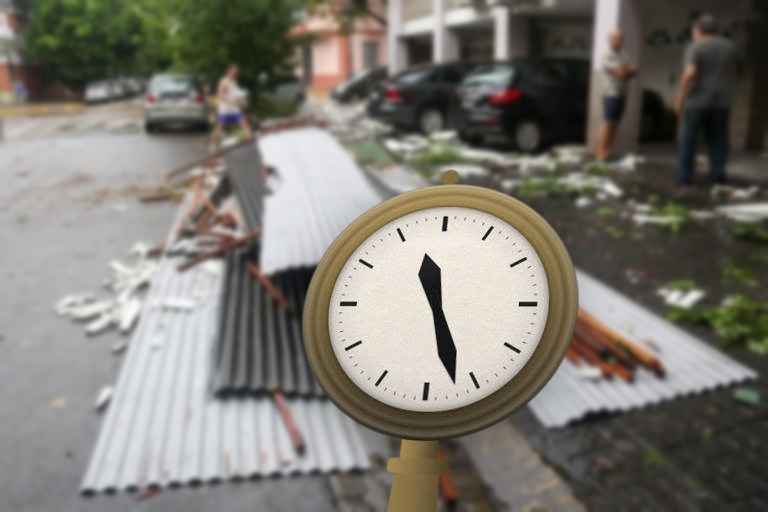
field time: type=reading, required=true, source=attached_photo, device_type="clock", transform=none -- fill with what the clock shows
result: 11:27
